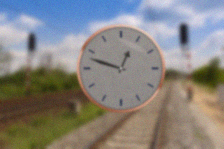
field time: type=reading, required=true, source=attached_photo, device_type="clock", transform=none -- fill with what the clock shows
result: 12:48
